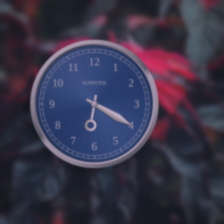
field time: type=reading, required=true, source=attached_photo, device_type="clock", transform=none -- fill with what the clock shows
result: 6:20
